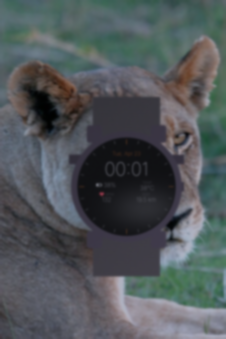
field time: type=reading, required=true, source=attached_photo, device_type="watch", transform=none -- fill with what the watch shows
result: 0:01
